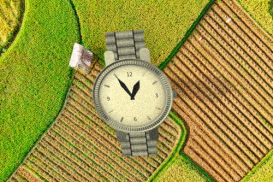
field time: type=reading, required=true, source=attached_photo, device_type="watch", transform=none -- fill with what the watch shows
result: 12:55
